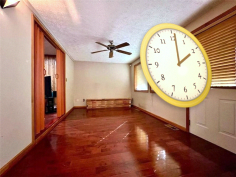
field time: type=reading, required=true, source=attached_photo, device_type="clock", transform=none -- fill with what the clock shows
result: 2:01
